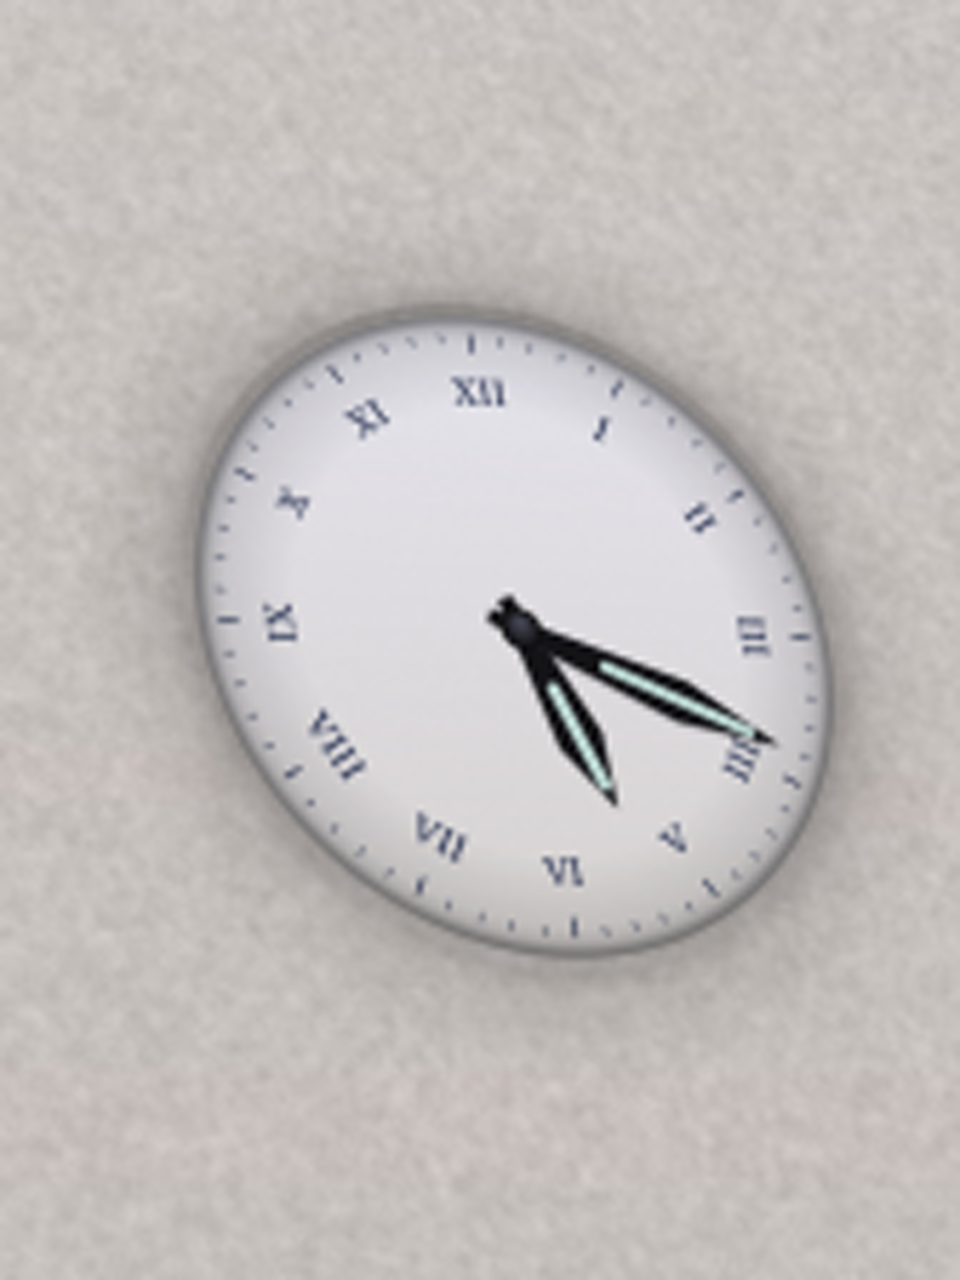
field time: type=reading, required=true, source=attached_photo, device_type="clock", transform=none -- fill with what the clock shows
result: 5:19
